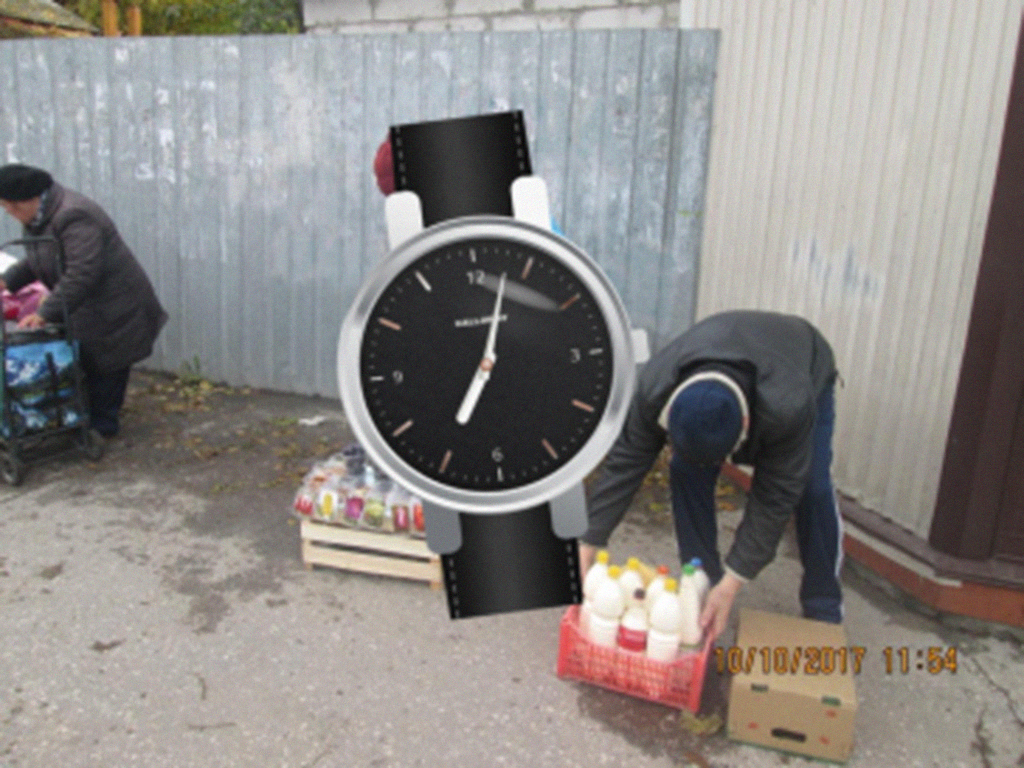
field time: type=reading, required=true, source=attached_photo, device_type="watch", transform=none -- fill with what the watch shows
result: 7:03
